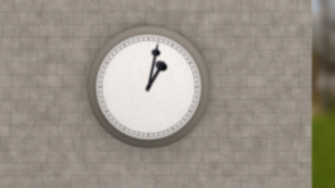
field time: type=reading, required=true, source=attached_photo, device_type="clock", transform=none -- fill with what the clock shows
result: 1:02
